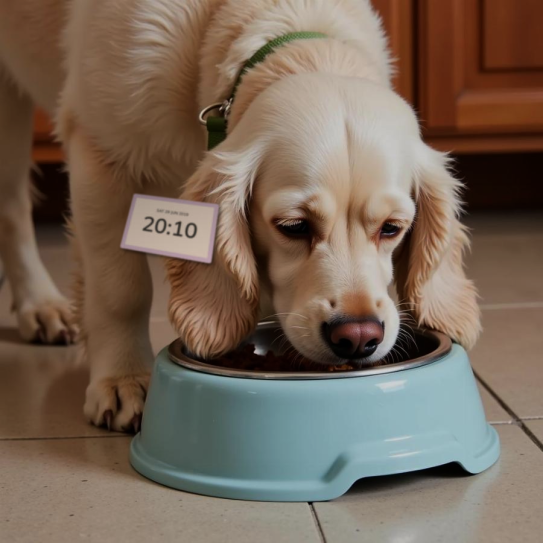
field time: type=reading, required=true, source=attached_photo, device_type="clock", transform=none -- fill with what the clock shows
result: 20:10
